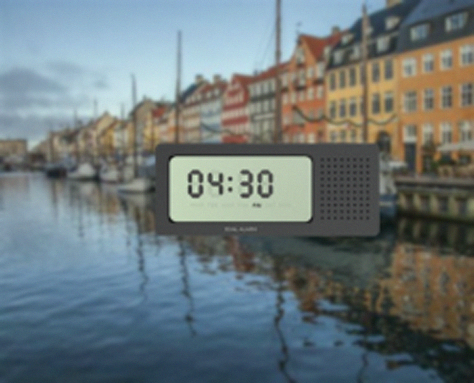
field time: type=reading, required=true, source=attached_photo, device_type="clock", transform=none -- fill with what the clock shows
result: 4:30
